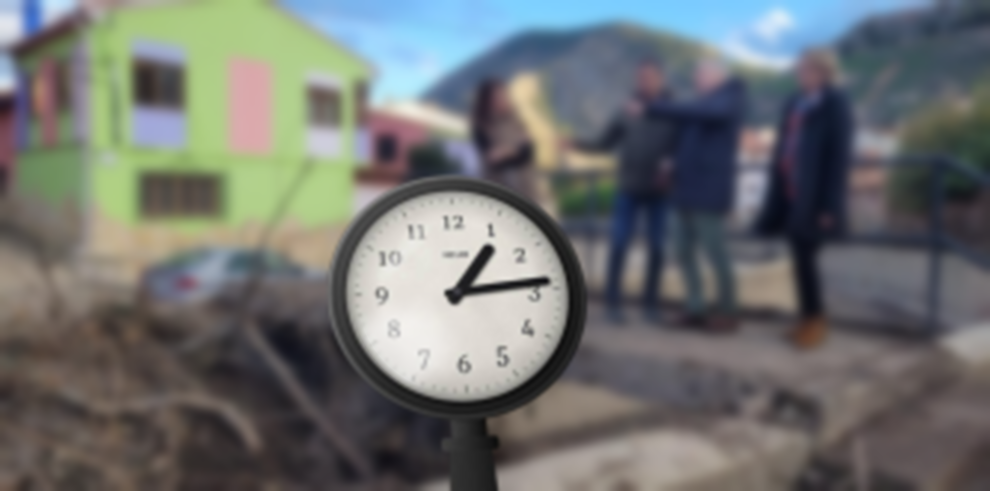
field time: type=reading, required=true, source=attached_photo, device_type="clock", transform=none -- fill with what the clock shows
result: 1:14
